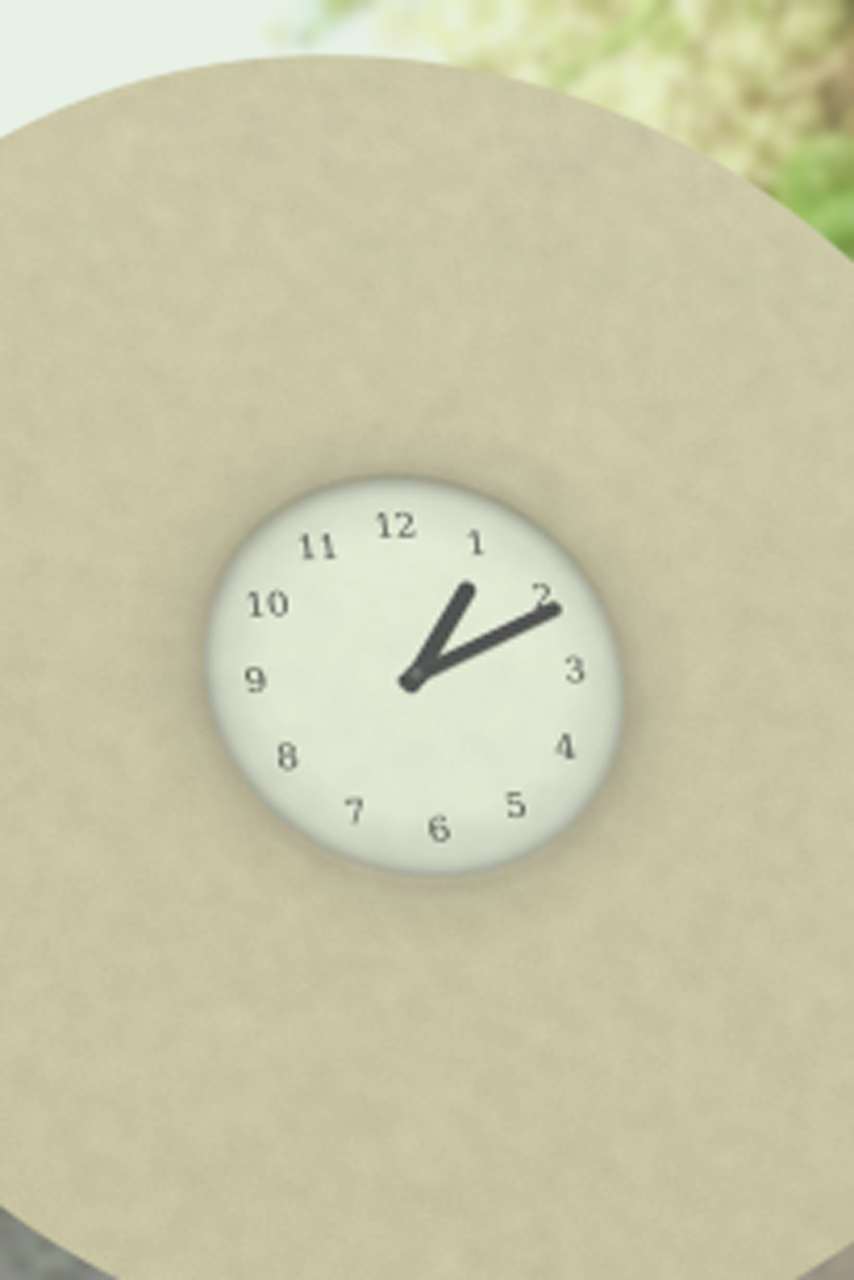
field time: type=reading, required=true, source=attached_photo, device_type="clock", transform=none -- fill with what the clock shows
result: 1:11
